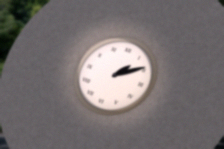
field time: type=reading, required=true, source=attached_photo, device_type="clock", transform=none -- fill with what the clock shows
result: 1:09
